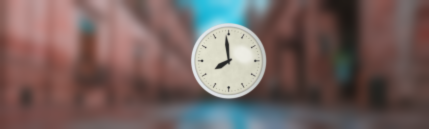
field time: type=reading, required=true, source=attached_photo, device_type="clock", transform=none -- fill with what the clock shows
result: 7:59
